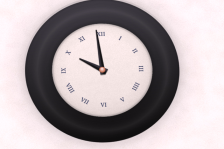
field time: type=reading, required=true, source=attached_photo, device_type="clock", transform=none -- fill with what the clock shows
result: 9:59
